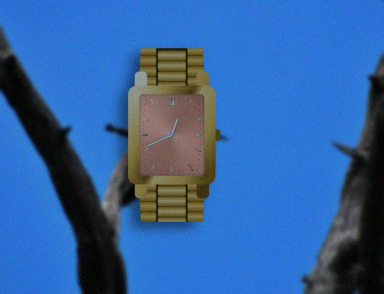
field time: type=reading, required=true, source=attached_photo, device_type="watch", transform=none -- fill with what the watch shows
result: 12:41
